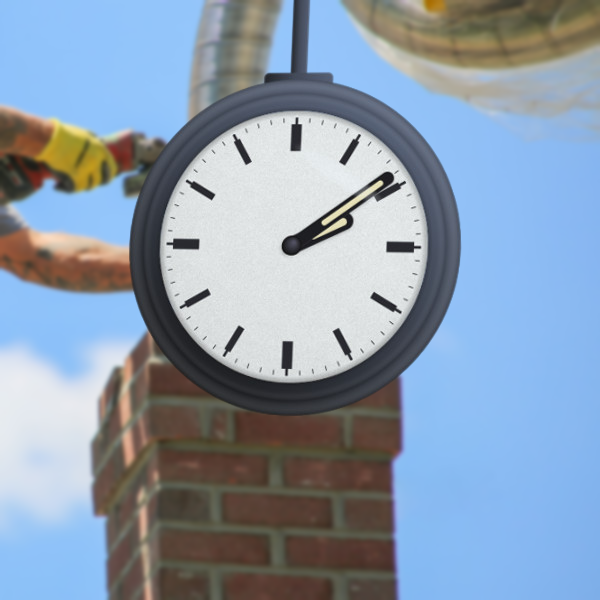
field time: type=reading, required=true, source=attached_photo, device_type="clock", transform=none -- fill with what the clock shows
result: 2:09
